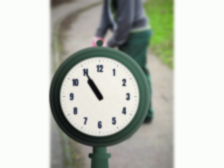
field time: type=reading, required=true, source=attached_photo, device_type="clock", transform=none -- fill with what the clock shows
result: 10:55
